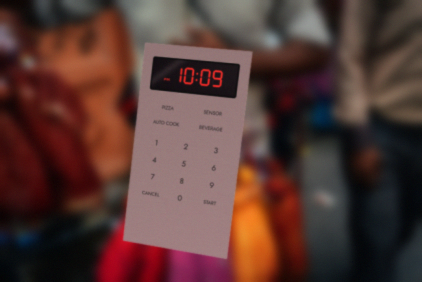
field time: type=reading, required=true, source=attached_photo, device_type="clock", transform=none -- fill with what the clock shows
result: 10:09
